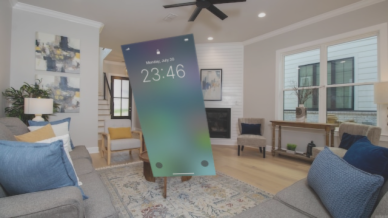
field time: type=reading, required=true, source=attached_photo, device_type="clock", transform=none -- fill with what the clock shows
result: 23:46
